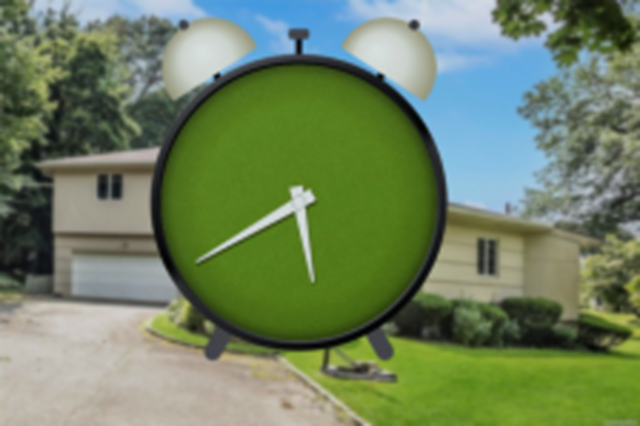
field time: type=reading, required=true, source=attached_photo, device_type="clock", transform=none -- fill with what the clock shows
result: 5:40
